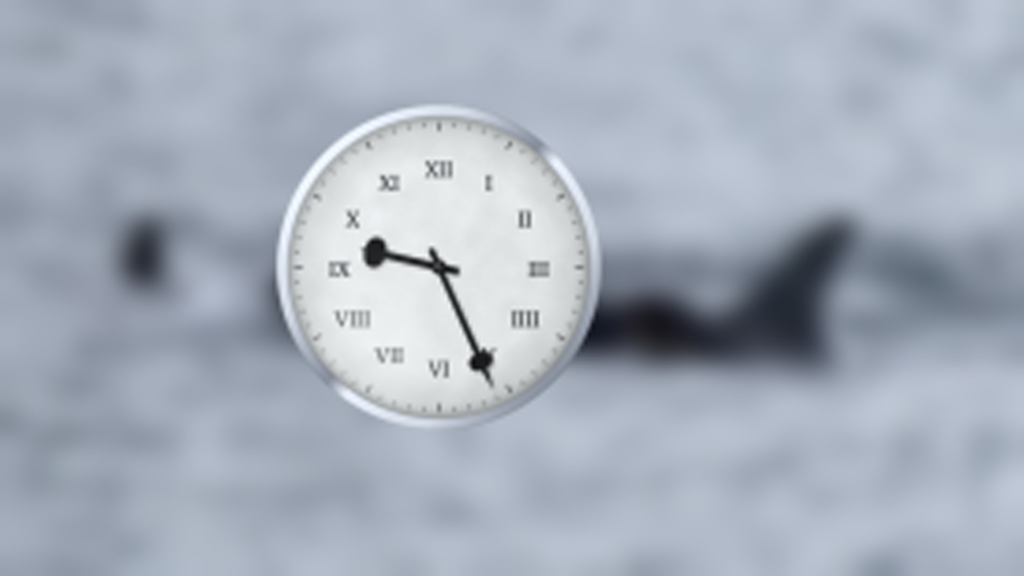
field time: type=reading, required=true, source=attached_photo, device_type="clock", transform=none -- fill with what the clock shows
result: 9:26
